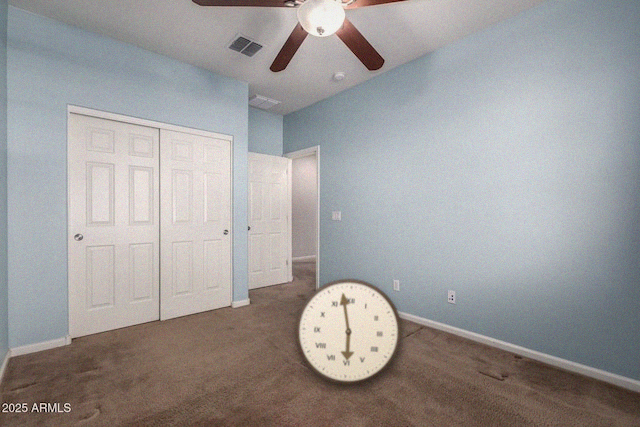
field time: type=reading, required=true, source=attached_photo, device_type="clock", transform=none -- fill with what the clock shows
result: 5:58
